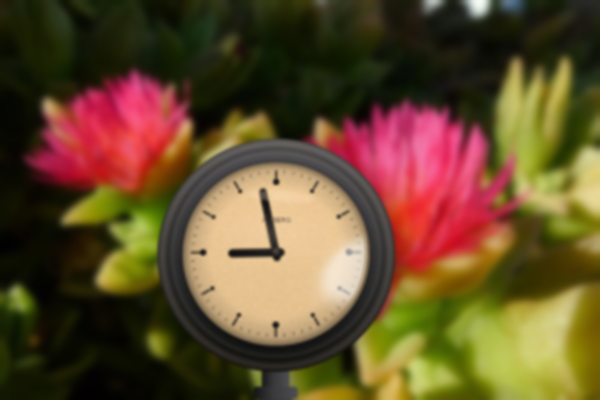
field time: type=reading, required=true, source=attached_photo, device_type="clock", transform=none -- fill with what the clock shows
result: 8:58
